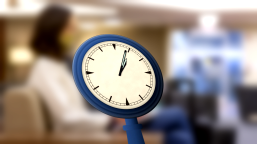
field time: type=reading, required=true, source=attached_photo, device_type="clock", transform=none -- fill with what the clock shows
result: 1:04
